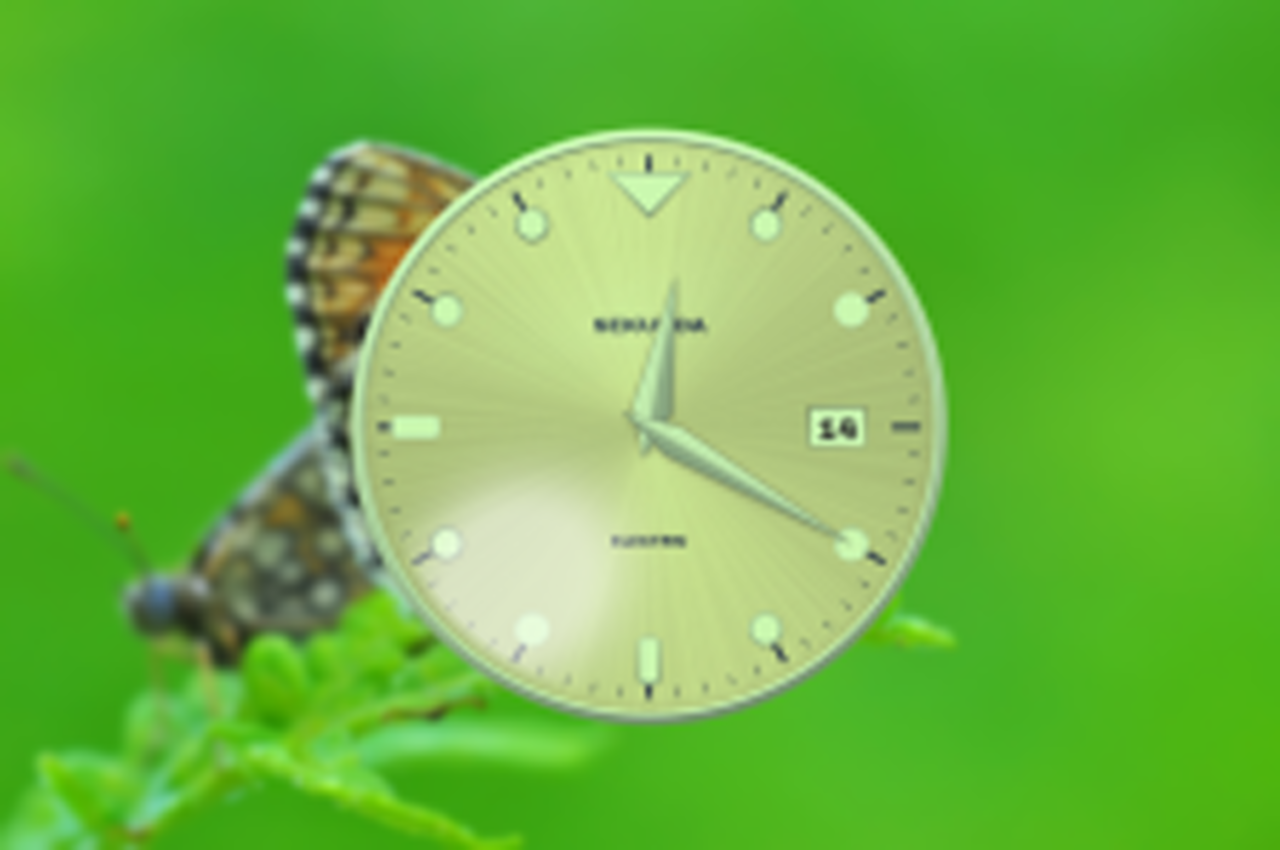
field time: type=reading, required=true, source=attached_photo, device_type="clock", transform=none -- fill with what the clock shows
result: 12:20
